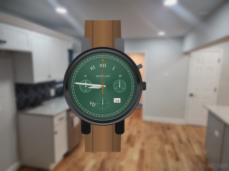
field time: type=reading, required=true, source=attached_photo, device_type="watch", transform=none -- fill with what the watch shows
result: 8:46
